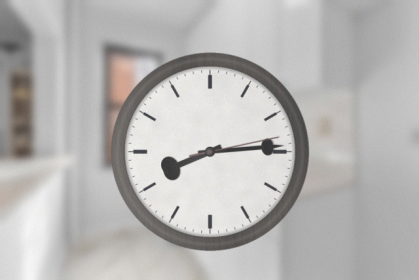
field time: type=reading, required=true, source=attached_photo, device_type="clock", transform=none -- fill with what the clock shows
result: 8:14:13
